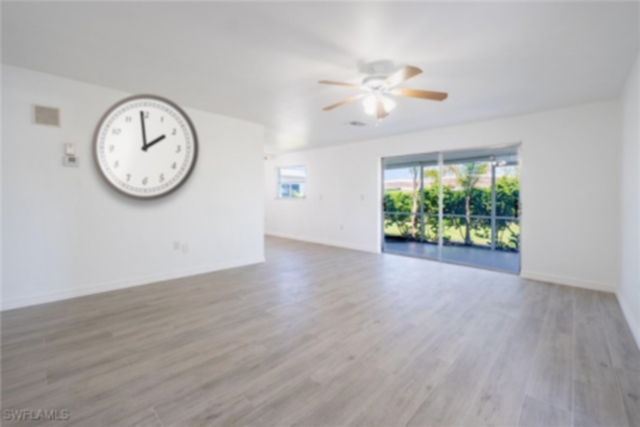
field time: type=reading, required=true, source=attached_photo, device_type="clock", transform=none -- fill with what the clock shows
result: 1:59
